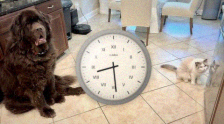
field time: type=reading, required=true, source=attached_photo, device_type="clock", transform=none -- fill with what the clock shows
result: 8:29
